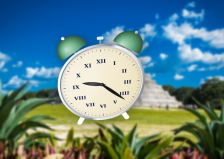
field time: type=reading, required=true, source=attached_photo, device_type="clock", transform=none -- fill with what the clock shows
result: 9:22
